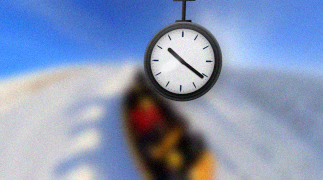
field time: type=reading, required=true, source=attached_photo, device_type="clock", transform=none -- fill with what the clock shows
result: 10:21
